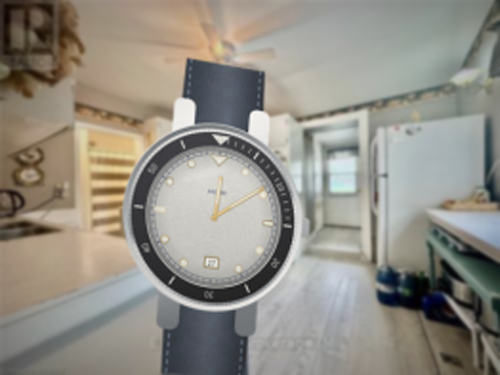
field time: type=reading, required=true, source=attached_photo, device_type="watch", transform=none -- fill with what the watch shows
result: 12:09
